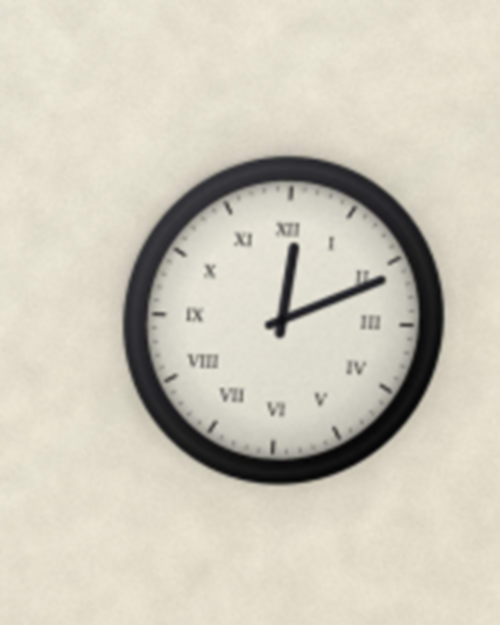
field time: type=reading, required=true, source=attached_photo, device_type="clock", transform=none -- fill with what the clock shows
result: 12:11
